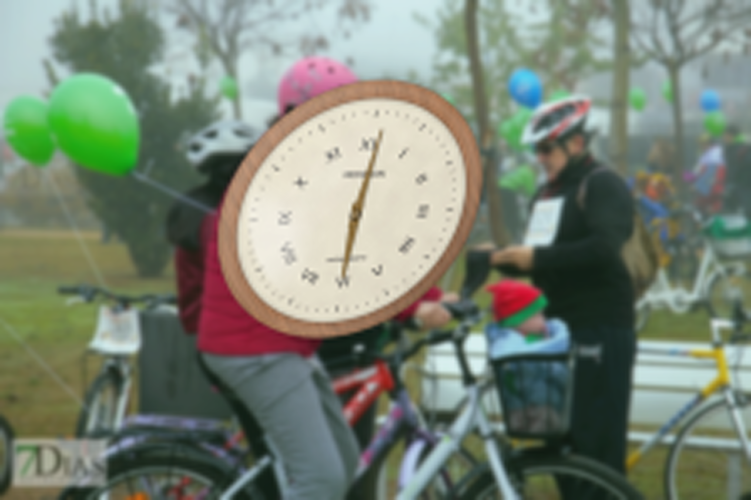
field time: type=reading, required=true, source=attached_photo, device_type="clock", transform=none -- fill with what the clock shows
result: 6:01
